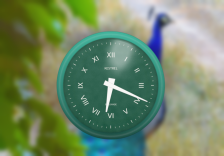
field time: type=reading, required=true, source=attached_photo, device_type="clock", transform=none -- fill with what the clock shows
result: 6:19
